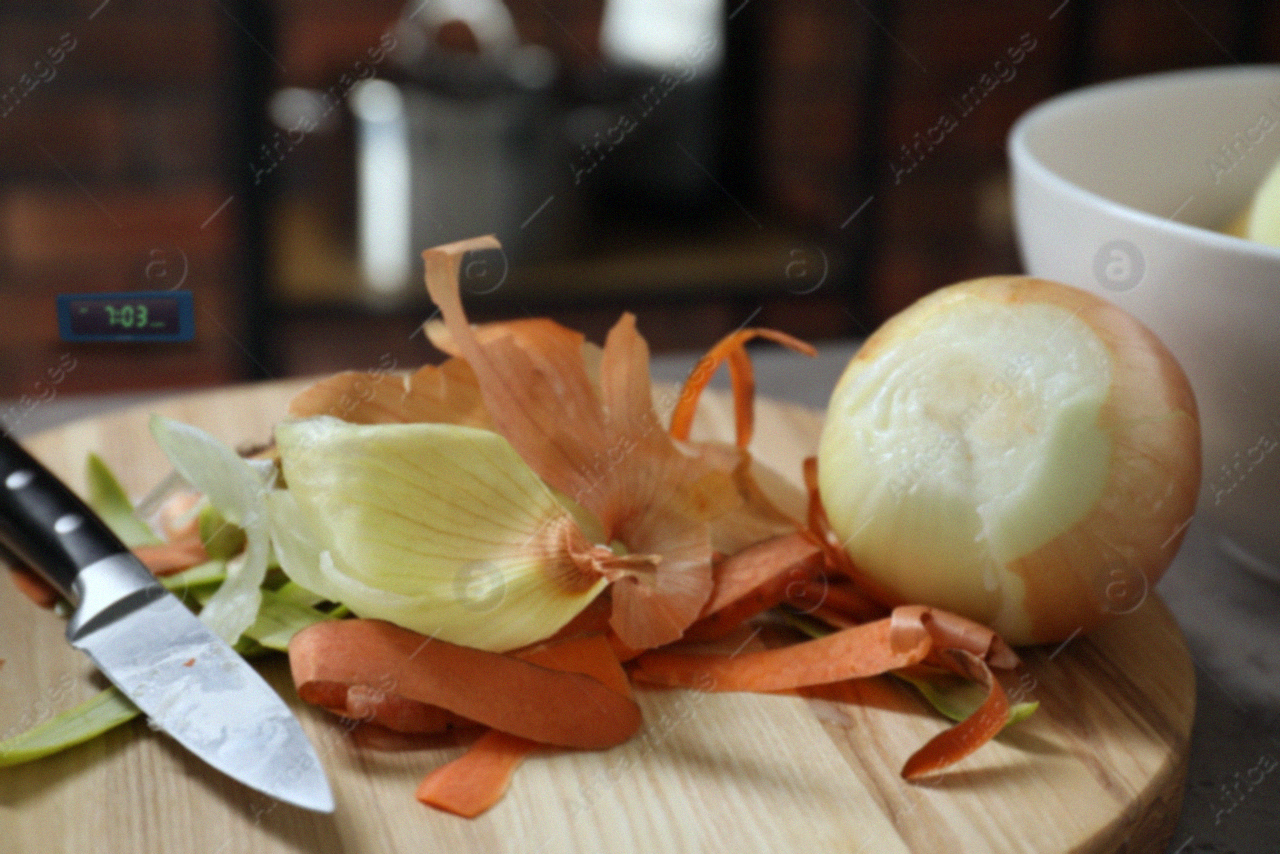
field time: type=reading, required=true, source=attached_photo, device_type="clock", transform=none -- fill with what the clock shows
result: 7:03
